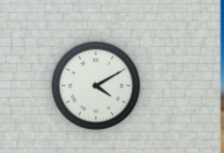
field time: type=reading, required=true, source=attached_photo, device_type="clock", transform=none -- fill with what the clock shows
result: 4:10
